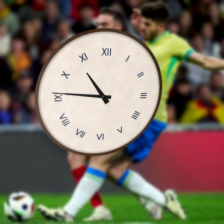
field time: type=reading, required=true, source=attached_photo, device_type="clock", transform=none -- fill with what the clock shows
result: 10:46
